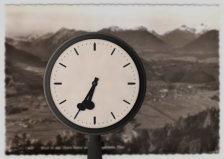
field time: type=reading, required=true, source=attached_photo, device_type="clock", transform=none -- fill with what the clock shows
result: 6:35
